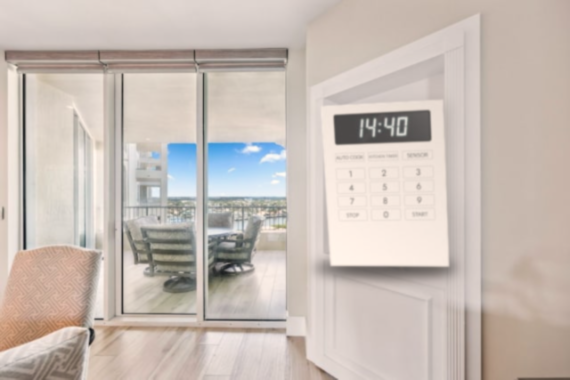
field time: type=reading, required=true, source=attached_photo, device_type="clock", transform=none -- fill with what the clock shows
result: 14:40
